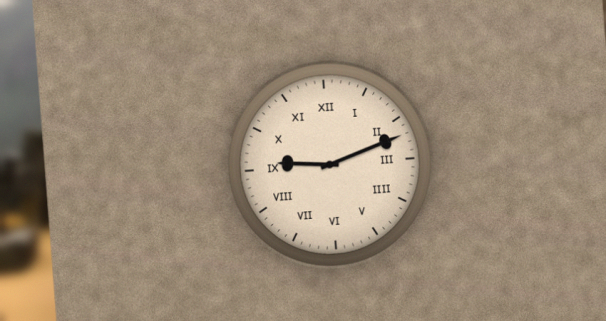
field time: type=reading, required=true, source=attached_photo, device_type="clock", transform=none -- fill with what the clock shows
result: 9:12
